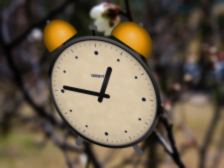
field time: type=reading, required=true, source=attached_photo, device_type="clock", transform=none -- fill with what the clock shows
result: 12:46
